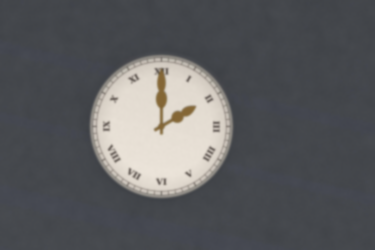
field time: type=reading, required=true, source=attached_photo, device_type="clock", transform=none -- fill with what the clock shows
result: 2:00
